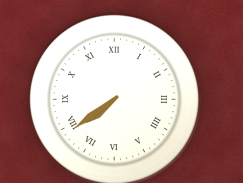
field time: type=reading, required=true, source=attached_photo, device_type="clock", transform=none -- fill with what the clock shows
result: 7:39
